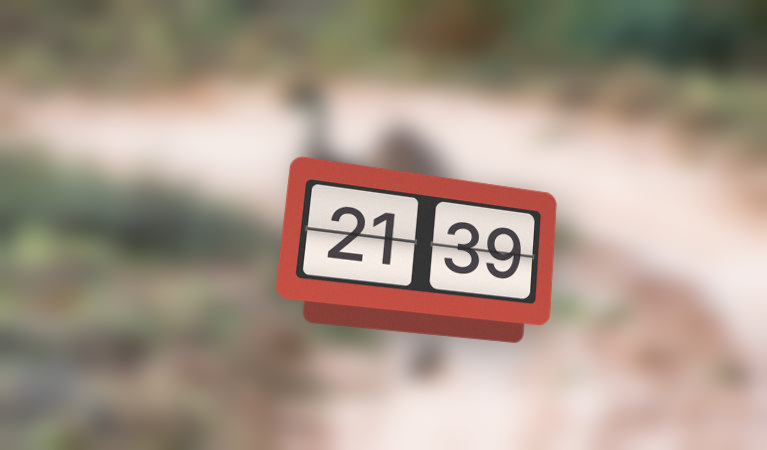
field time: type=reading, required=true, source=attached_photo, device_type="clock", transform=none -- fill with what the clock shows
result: 21:39
